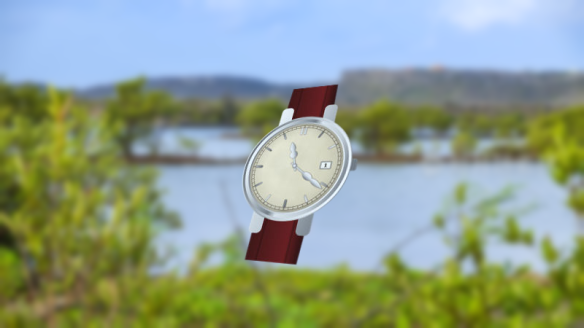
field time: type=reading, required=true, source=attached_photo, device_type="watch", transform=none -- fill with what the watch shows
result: 11:21
